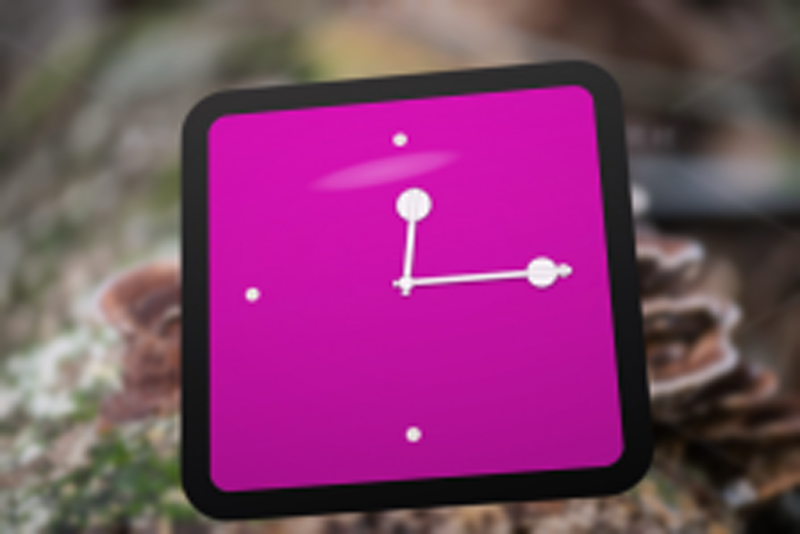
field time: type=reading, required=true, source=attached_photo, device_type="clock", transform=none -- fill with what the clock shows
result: 12:15
